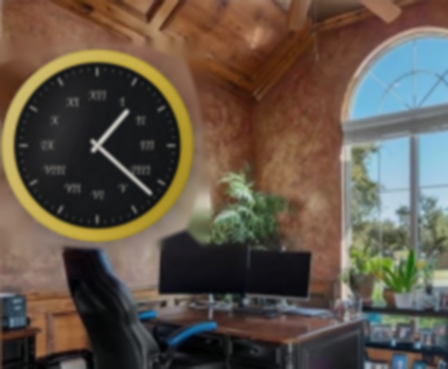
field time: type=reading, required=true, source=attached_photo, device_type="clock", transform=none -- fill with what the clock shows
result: 1:22
